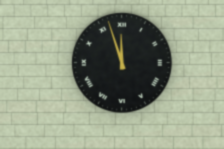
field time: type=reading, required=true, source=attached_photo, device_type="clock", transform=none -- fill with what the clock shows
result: 11:57
